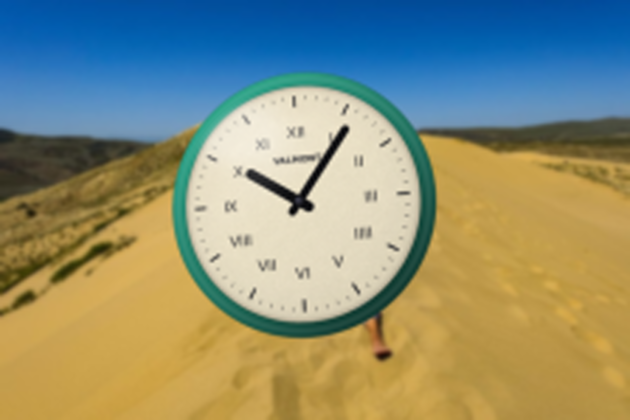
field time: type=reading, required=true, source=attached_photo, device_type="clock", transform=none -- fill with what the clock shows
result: 10:06
